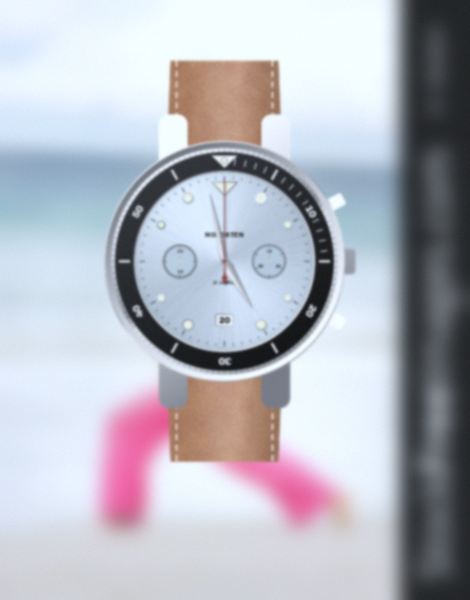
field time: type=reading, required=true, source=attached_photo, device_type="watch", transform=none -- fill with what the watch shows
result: 4:58
